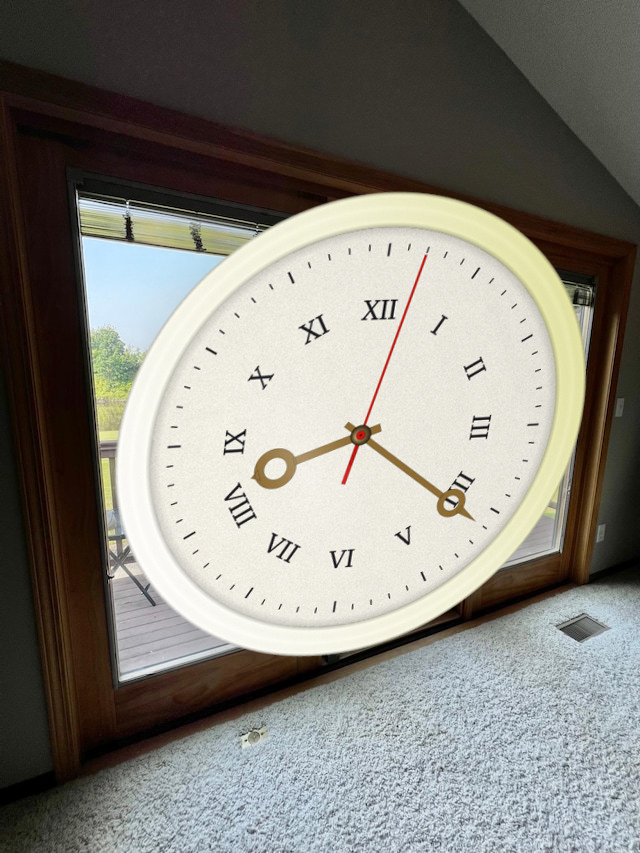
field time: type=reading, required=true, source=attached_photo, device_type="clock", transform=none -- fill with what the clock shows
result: 8:21:02
